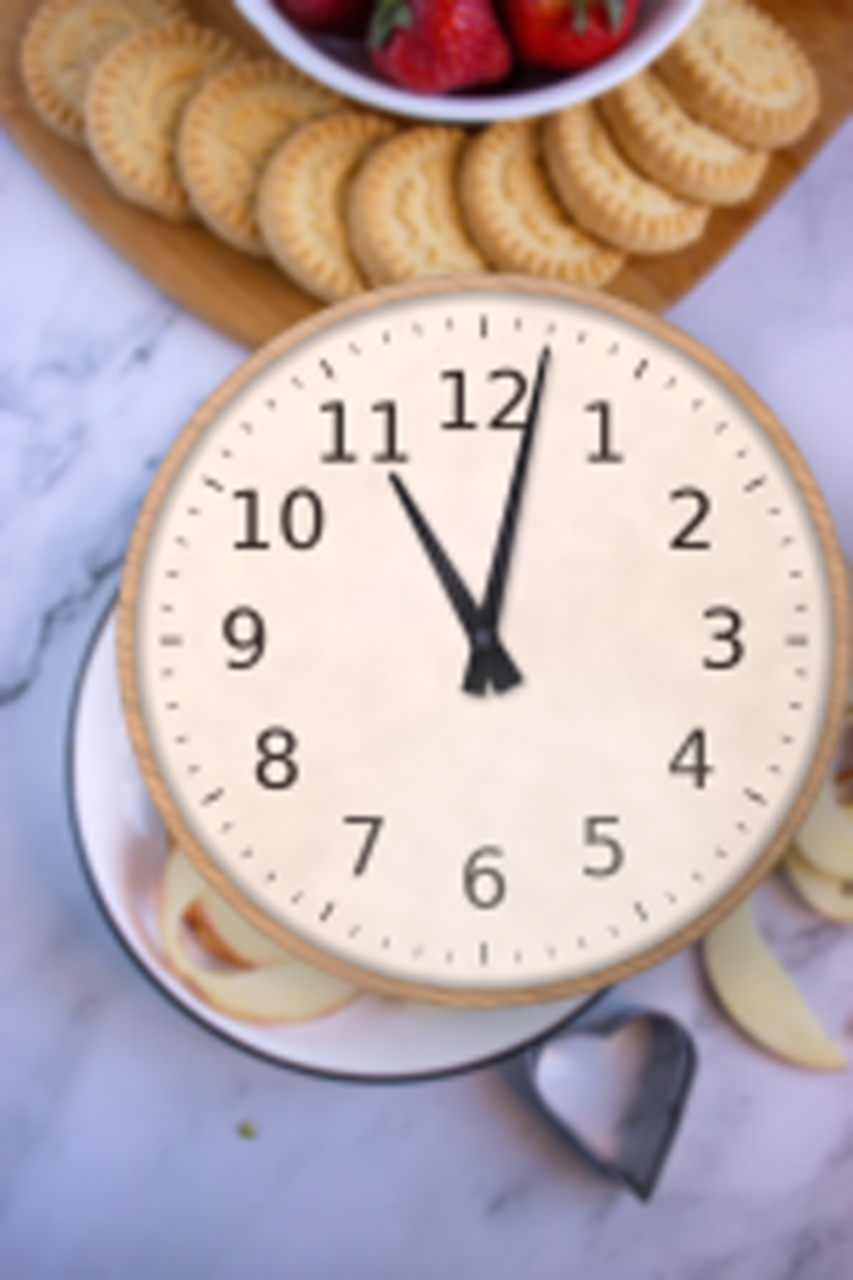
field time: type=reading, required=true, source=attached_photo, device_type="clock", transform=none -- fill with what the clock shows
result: 11:02
